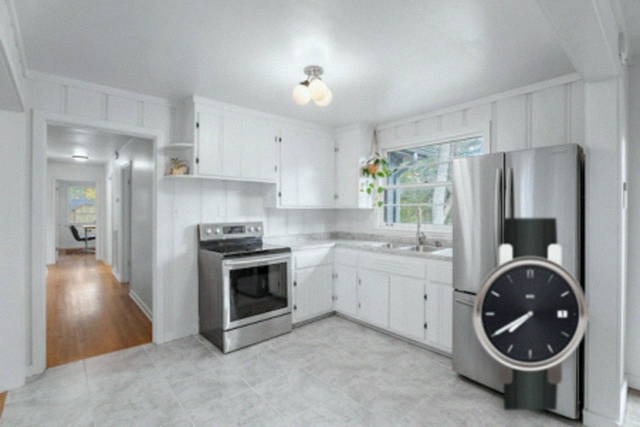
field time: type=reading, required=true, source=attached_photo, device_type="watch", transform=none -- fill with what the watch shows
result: 7:40
